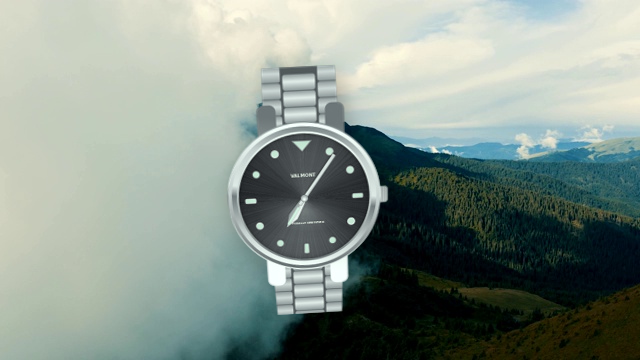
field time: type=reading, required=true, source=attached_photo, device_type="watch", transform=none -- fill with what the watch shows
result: 7:06
